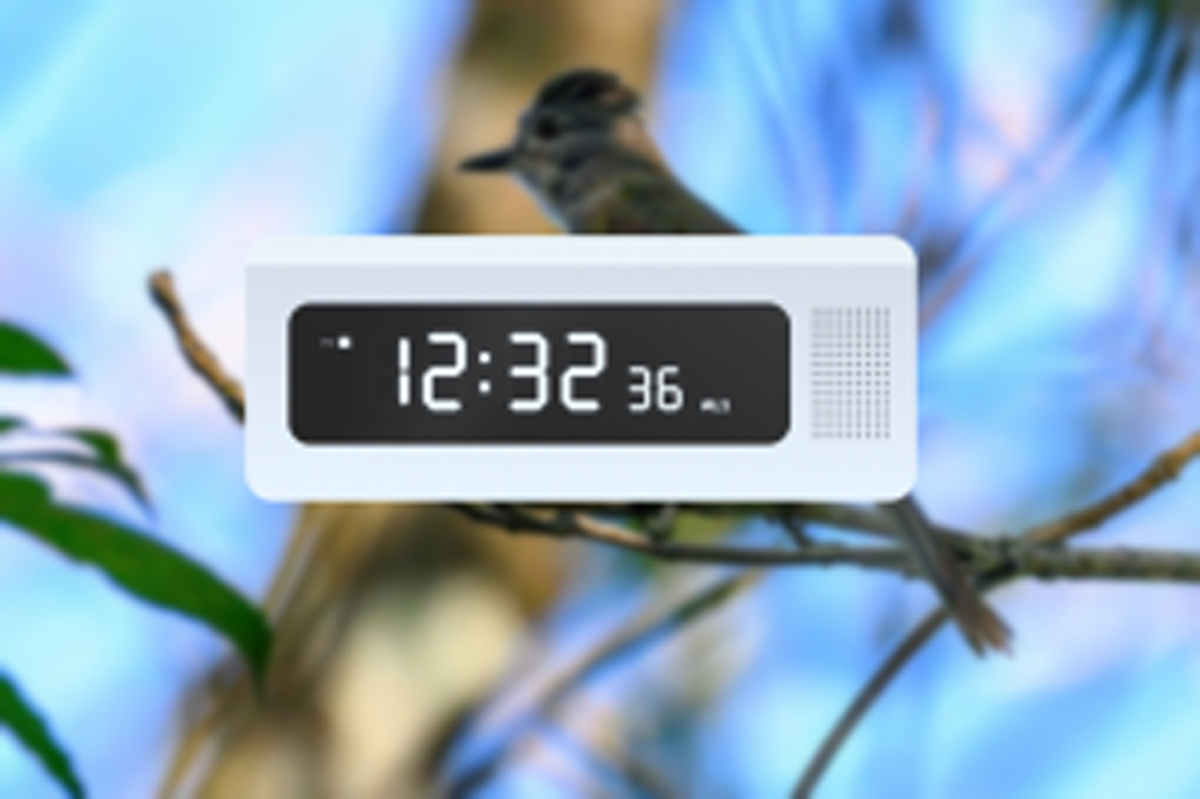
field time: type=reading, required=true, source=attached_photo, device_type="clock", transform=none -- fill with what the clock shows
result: 12:32:36
